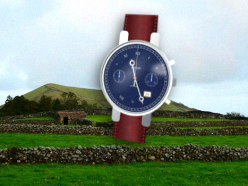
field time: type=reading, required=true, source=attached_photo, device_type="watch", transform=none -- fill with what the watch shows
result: 11:26
